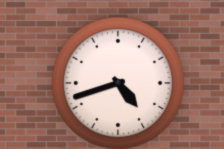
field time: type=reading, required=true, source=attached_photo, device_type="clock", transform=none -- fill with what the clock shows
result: 4:42
